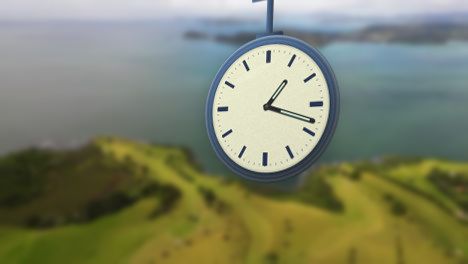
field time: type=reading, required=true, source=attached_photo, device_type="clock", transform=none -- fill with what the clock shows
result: 1:18
